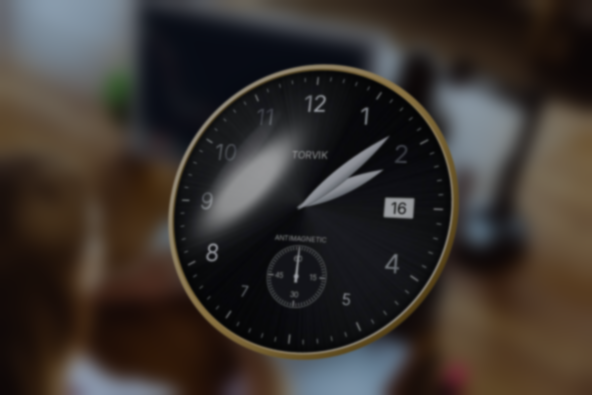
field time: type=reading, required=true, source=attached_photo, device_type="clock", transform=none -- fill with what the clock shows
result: 2:08
